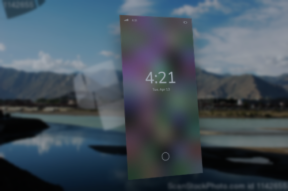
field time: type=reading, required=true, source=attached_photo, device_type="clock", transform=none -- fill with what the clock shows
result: 4:21
